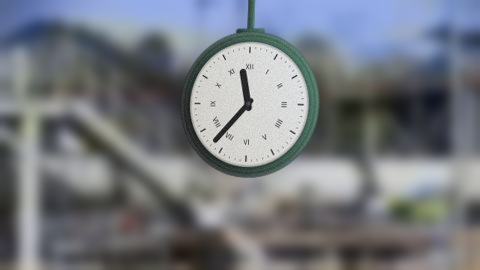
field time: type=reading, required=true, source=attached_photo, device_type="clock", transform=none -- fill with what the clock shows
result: 11:37
